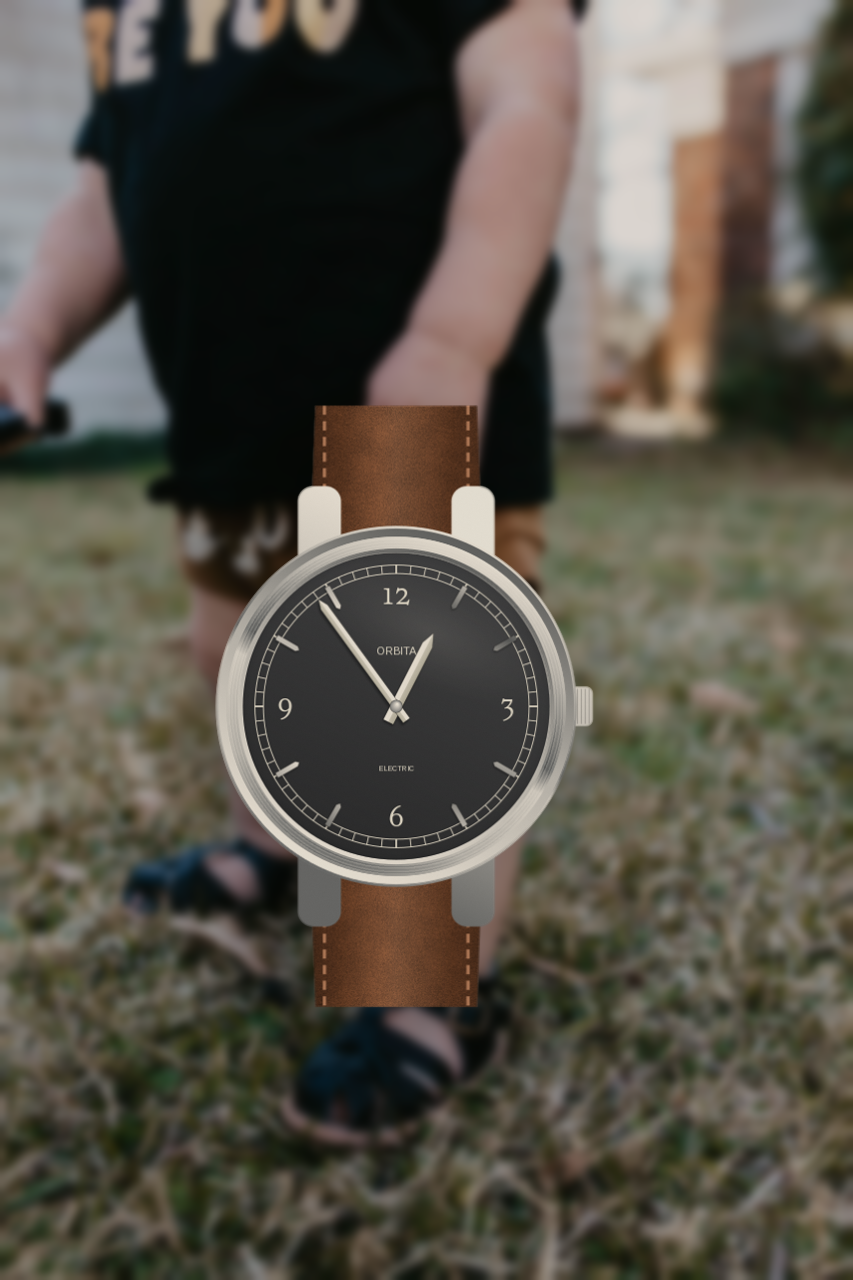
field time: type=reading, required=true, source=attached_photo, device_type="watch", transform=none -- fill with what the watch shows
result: 12:54
